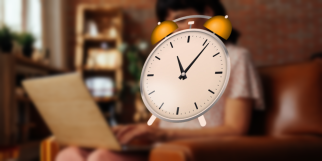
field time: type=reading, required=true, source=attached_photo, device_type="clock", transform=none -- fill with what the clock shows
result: 11:06
